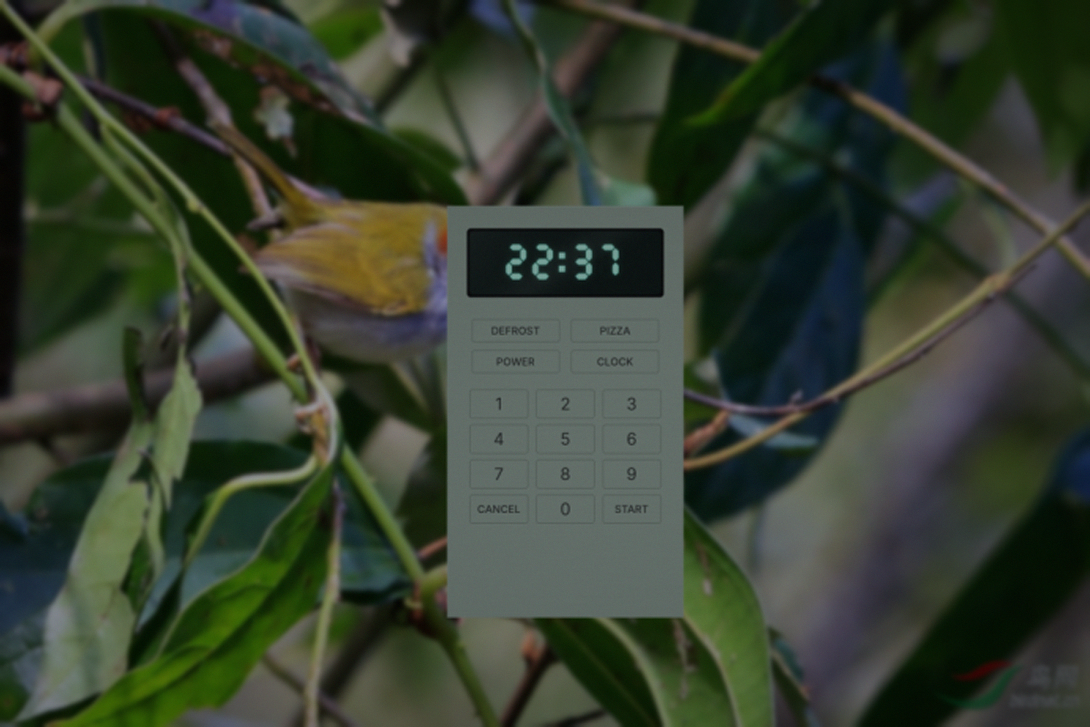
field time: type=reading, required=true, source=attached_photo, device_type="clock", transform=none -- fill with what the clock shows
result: 22:37
